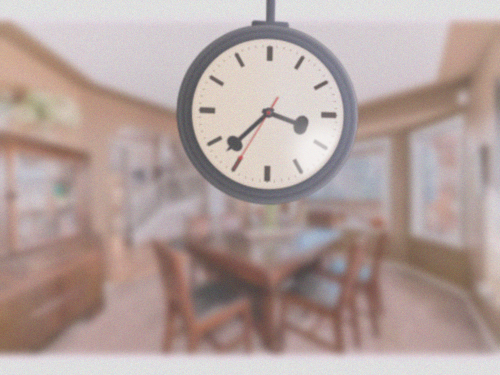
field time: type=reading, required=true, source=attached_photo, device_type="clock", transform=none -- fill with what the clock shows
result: 3:37:35
